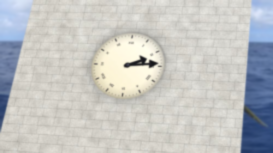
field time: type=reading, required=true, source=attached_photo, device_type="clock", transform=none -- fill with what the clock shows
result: 2:14
